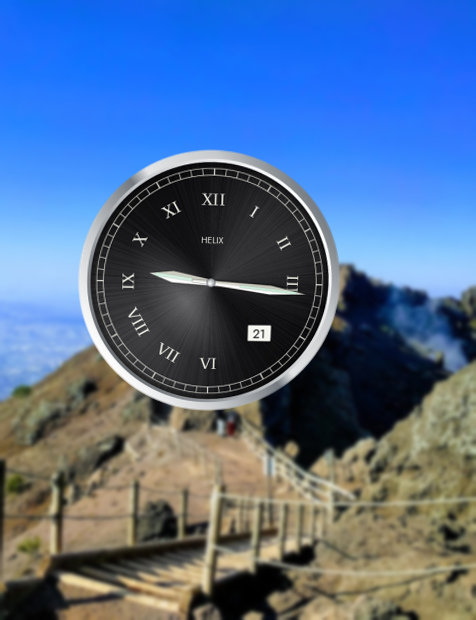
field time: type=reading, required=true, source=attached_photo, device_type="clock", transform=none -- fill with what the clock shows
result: 9:16
